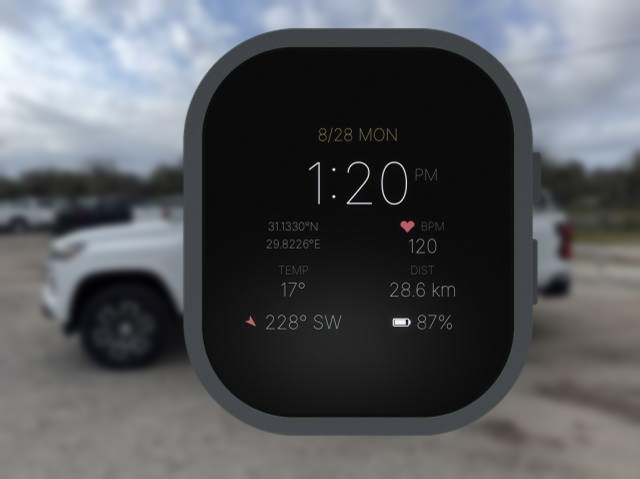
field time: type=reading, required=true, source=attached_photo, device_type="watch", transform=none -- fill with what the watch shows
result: 1:20
